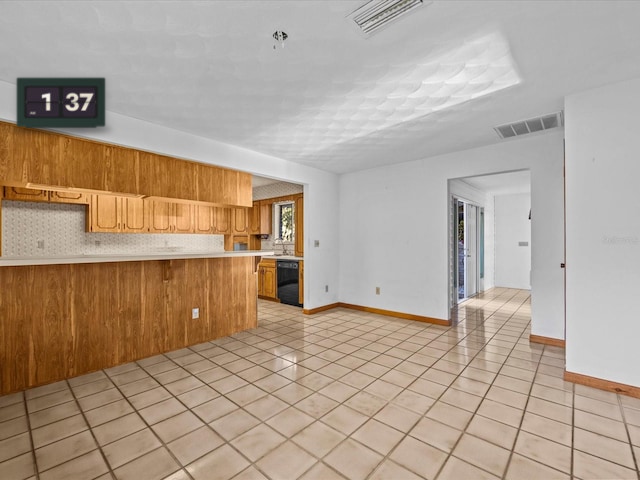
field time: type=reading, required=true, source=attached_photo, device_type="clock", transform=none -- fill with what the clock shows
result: 1:37
